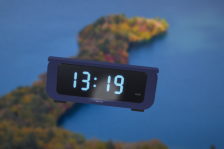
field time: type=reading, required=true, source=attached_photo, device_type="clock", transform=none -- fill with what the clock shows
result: 13:19
